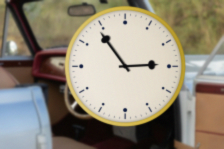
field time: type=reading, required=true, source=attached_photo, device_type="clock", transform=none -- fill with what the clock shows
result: 2:54
